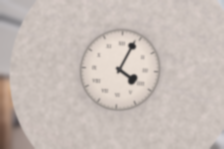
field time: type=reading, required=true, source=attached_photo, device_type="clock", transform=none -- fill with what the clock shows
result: 4:04
